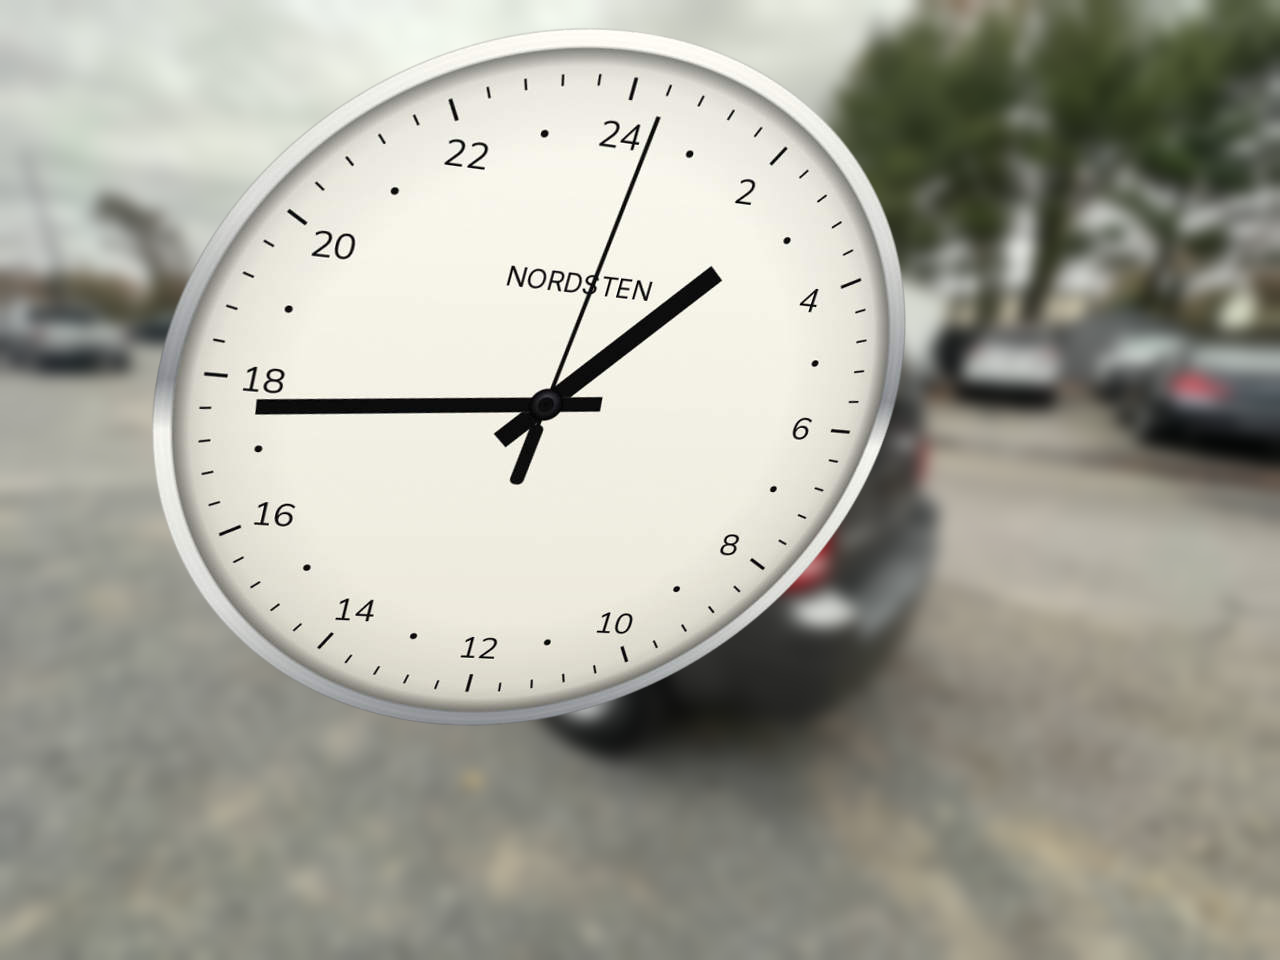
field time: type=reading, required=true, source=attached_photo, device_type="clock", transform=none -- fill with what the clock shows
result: 2:44:01
